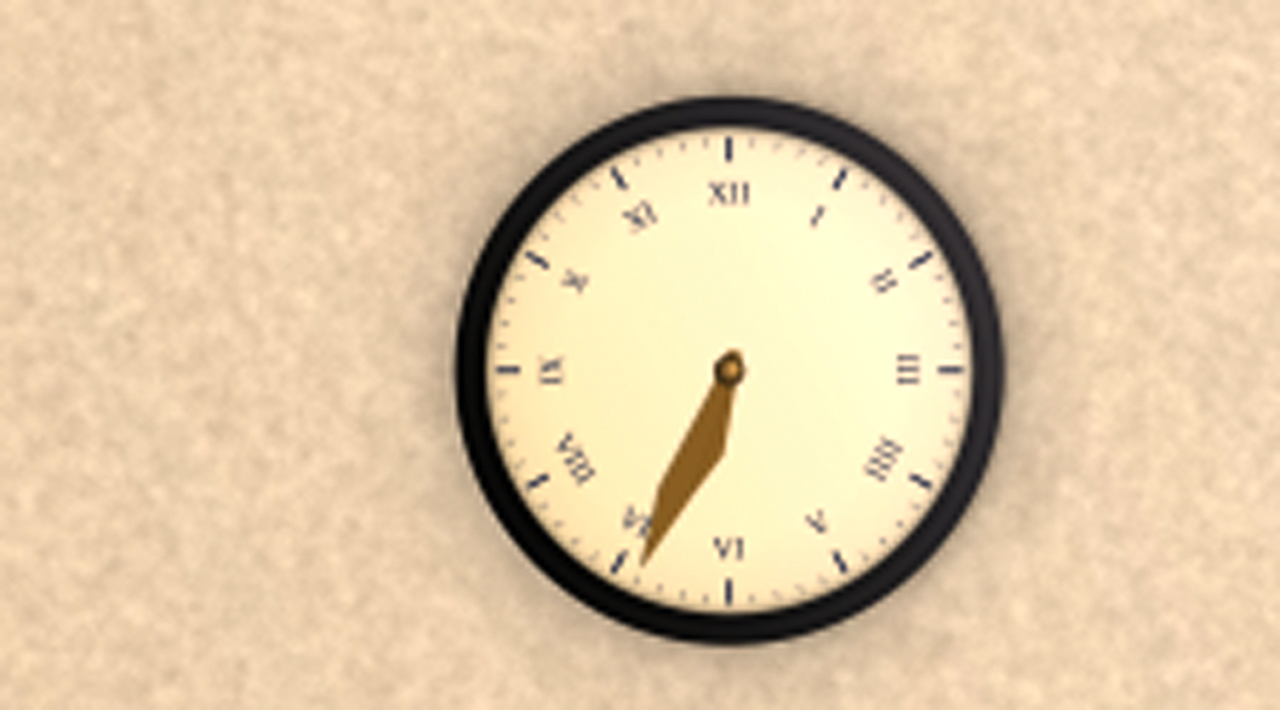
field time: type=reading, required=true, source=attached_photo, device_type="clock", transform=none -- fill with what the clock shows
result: 6:34
